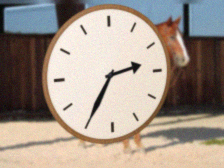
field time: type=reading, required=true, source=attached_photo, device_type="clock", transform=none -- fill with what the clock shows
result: 2:35
